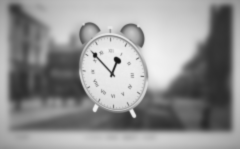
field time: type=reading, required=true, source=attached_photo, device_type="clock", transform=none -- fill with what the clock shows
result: 12:52
